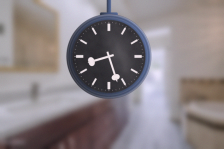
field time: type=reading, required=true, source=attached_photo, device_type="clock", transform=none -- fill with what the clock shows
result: 8:27
